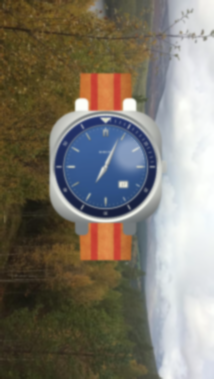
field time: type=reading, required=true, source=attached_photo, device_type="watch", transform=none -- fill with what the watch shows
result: 7:04
